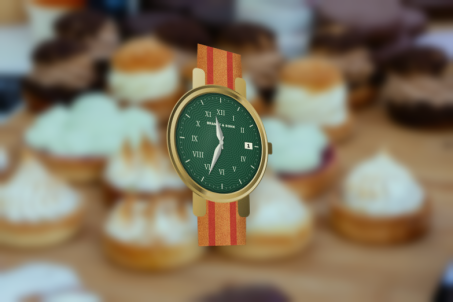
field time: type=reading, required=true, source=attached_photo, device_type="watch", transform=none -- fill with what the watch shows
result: 11:34
